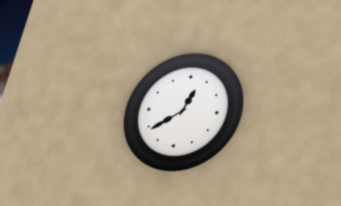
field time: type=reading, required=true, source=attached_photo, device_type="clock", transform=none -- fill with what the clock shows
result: 12:39
